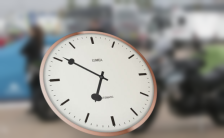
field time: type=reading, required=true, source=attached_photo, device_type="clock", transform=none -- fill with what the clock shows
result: 6:51
